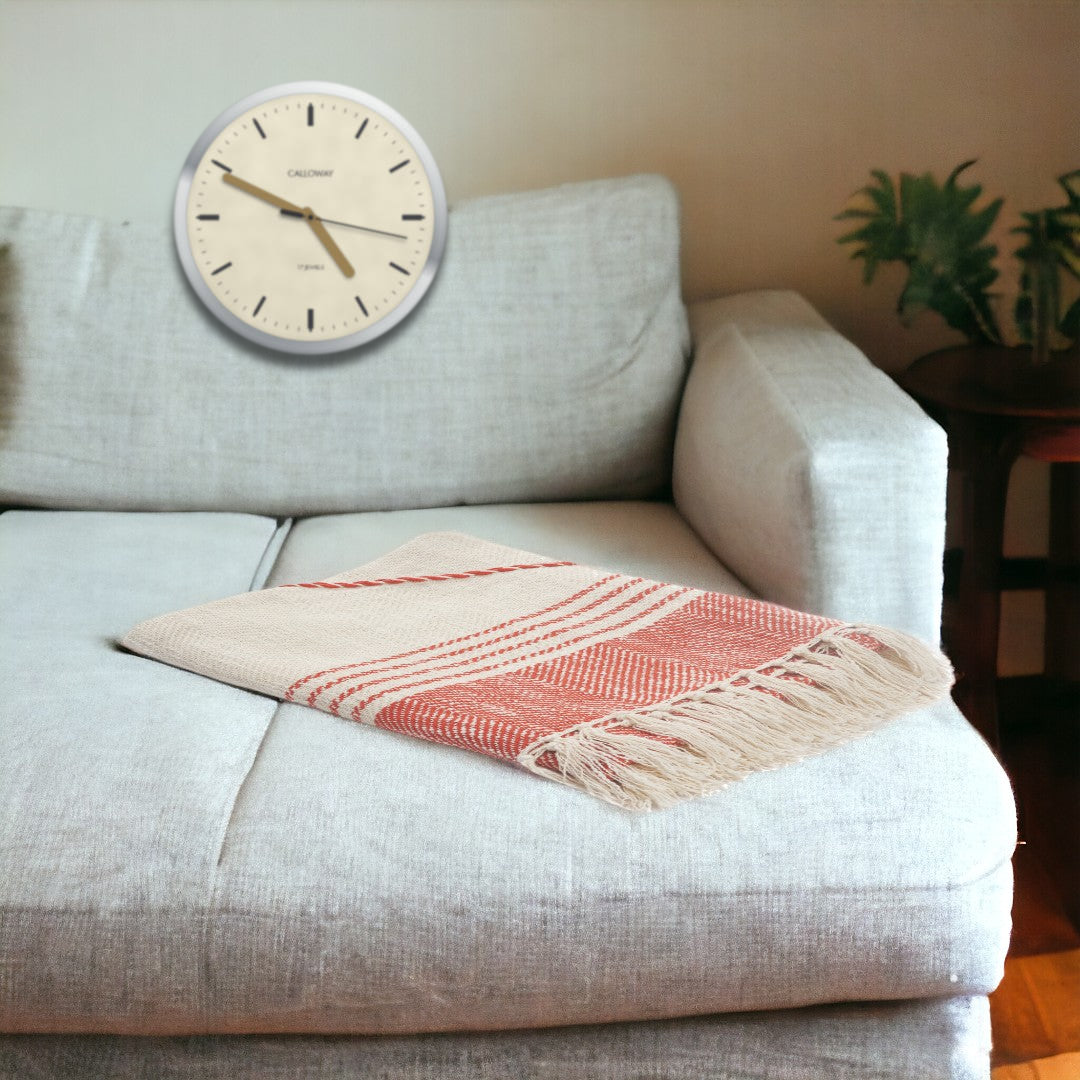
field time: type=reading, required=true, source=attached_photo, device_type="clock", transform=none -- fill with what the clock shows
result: 4:49:17
